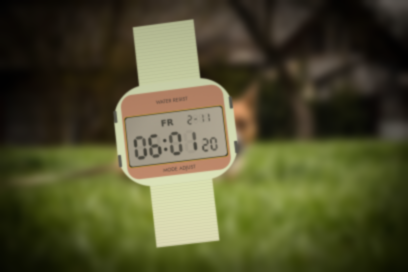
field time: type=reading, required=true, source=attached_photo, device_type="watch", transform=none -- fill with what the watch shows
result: 6:01:20
